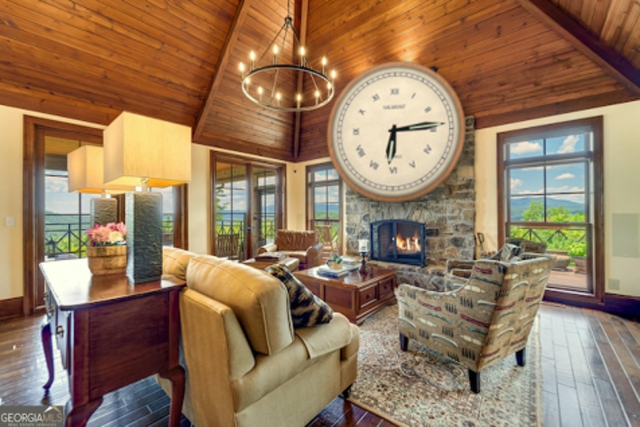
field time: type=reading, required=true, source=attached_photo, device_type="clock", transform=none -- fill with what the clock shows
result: 6:14
